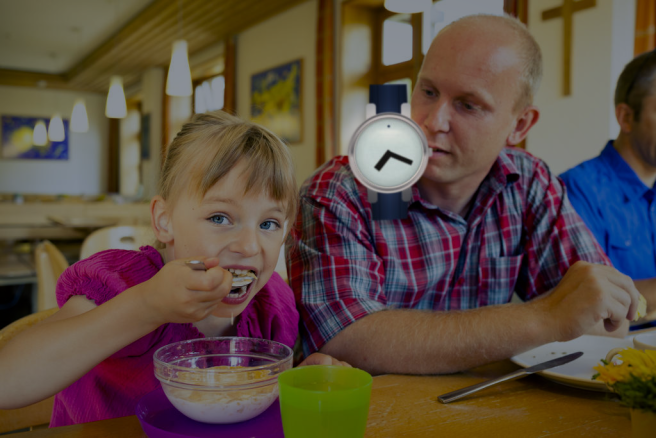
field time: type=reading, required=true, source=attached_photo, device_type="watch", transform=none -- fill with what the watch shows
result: 7:19
